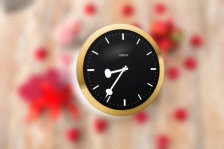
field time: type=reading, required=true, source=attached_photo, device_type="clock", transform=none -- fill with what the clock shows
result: 8:36
